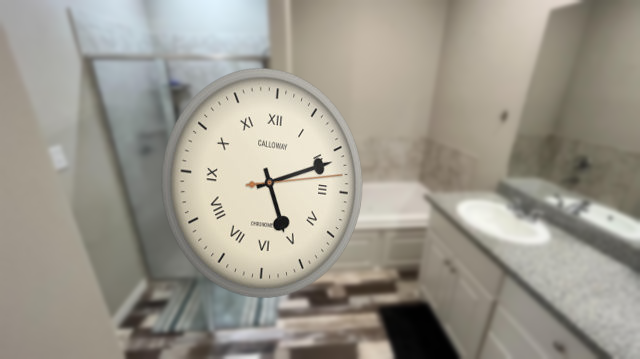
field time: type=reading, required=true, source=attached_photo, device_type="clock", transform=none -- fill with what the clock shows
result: 5:11:13
